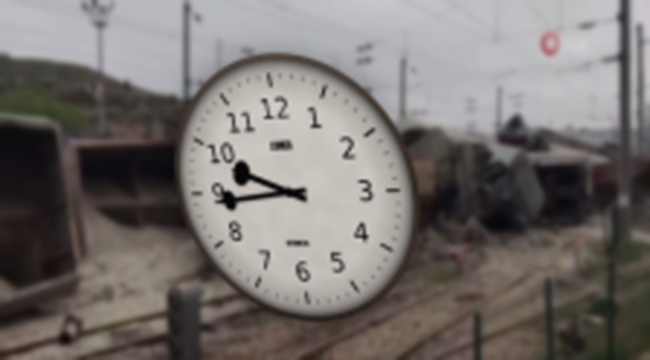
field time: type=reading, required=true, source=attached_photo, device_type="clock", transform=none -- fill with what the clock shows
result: 9:44
